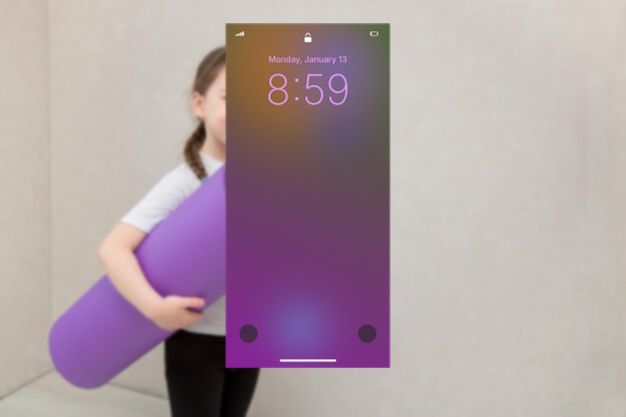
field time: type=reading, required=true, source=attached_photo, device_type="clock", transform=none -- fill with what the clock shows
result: 8:59
